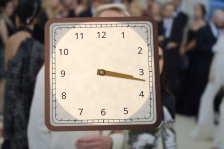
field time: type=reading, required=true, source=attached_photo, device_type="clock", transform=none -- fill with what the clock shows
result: 3:17
